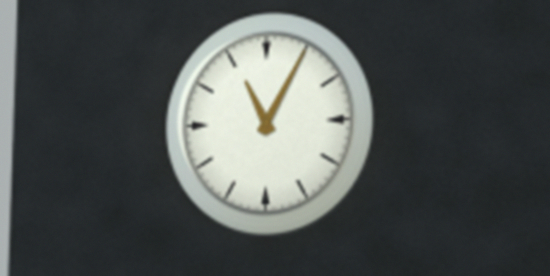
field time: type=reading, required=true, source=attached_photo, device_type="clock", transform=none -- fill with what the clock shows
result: 11:05
